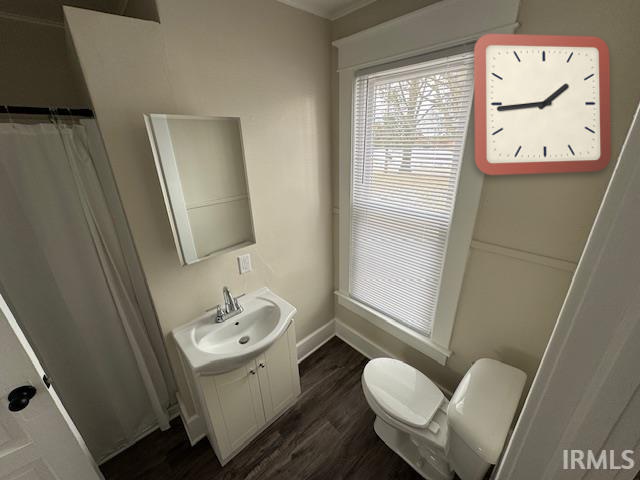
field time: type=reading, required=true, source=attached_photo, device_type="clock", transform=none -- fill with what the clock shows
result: 1:44
